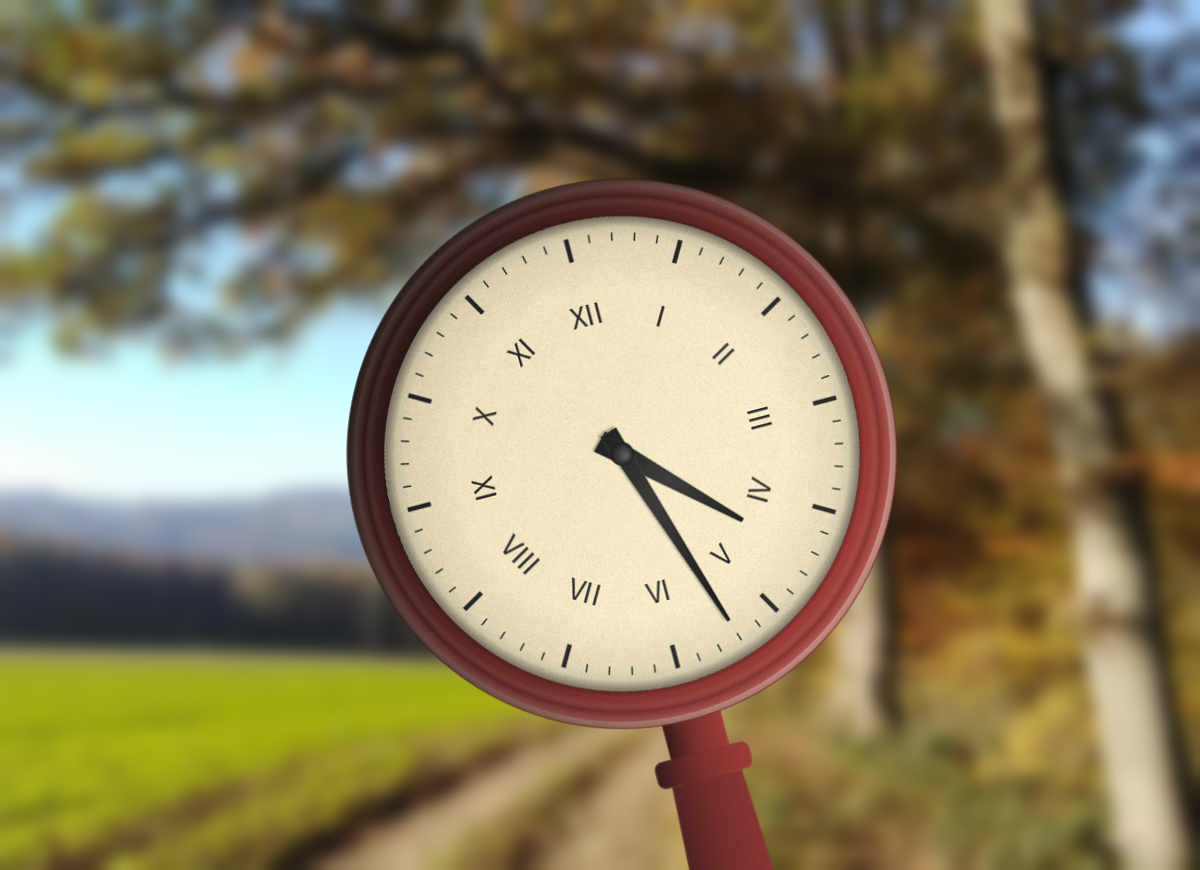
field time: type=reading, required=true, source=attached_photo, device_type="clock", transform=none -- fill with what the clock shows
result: 4:27
